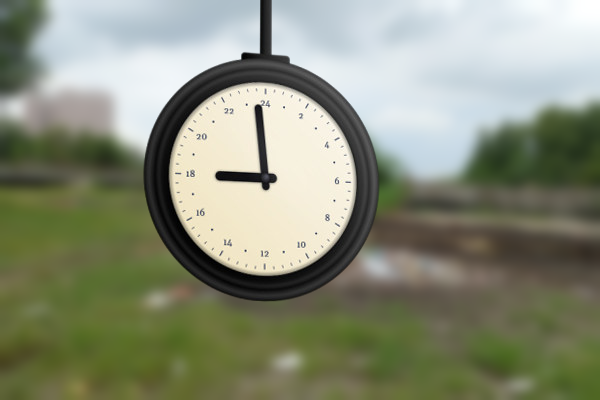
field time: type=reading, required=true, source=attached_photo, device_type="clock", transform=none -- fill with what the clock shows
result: 17:59
